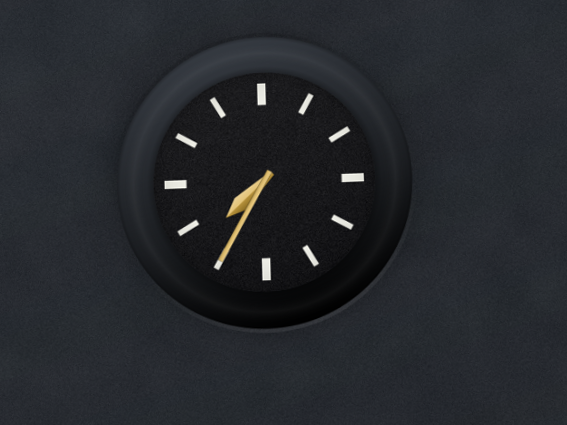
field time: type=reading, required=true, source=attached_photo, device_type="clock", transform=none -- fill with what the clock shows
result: 7:35
